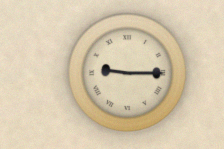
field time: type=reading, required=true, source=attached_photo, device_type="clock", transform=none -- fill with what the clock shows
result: 9:15
